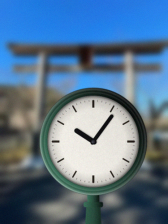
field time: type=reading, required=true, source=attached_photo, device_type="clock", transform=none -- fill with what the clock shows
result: 10:06
